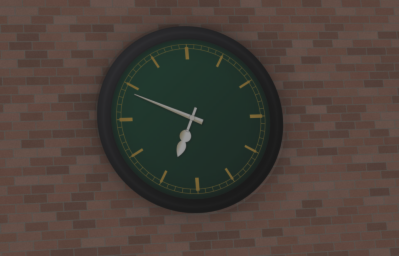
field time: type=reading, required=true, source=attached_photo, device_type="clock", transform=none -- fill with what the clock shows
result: 6:49
